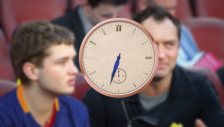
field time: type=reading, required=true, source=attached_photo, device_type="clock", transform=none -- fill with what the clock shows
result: 6:33
